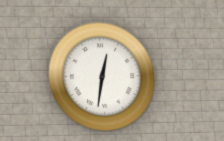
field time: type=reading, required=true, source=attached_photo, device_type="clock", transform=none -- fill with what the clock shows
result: 12:32
